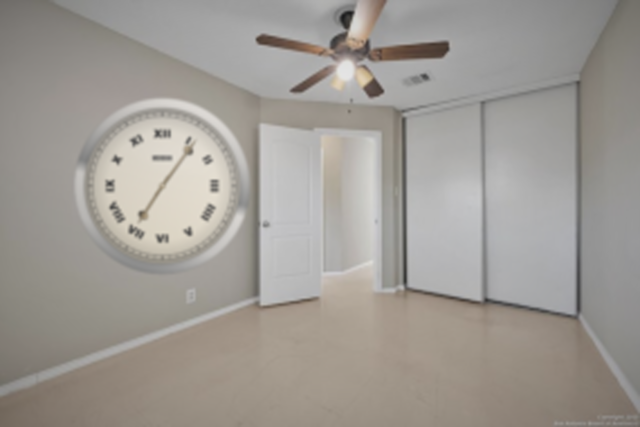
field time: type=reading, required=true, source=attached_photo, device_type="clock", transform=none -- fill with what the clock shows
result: 7:06
